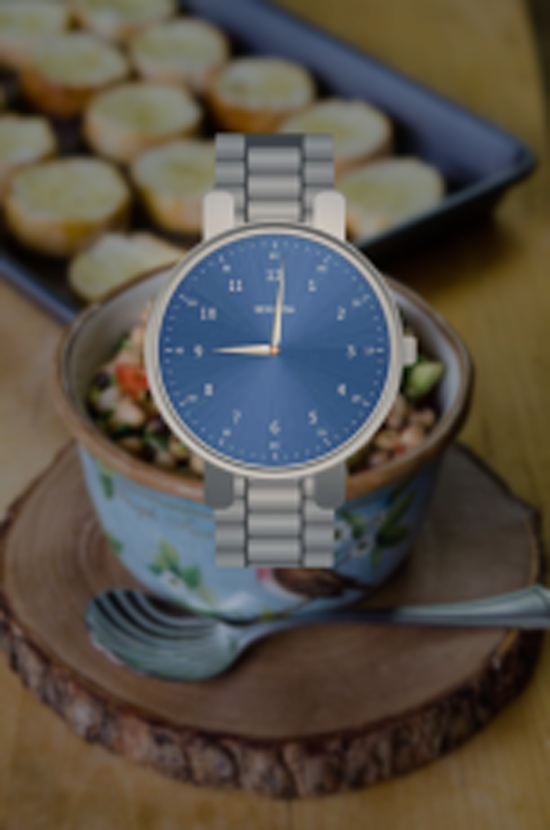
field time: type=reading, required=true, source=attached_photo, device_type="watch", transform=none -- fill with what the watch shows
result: 9:01
